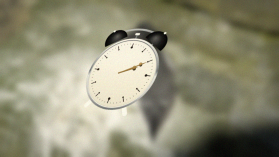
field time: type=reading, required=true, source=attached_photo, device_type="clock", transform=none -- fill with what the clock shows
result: 2:10
